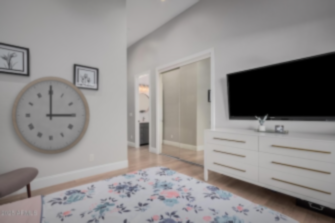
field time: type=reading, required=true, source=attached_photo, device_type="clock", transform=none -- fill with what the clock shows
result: 3:00
